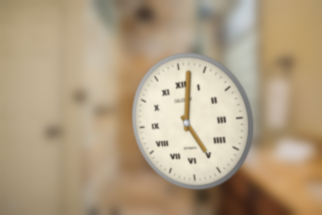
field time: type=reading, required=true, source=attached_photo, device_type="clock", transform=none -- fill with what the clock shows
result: 5:02
